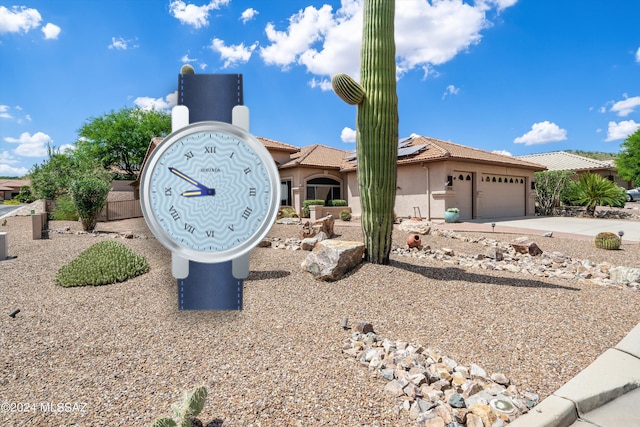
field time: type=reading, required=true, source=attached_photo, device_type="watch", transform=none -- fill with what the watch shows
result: 8:50
